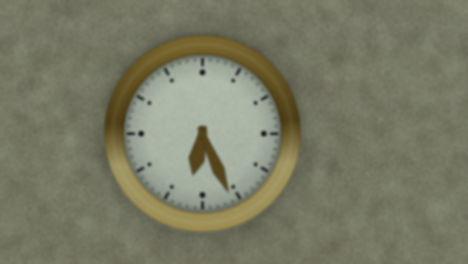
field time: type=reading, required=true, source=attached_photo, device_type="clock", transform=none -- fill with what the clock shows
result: 6:26
